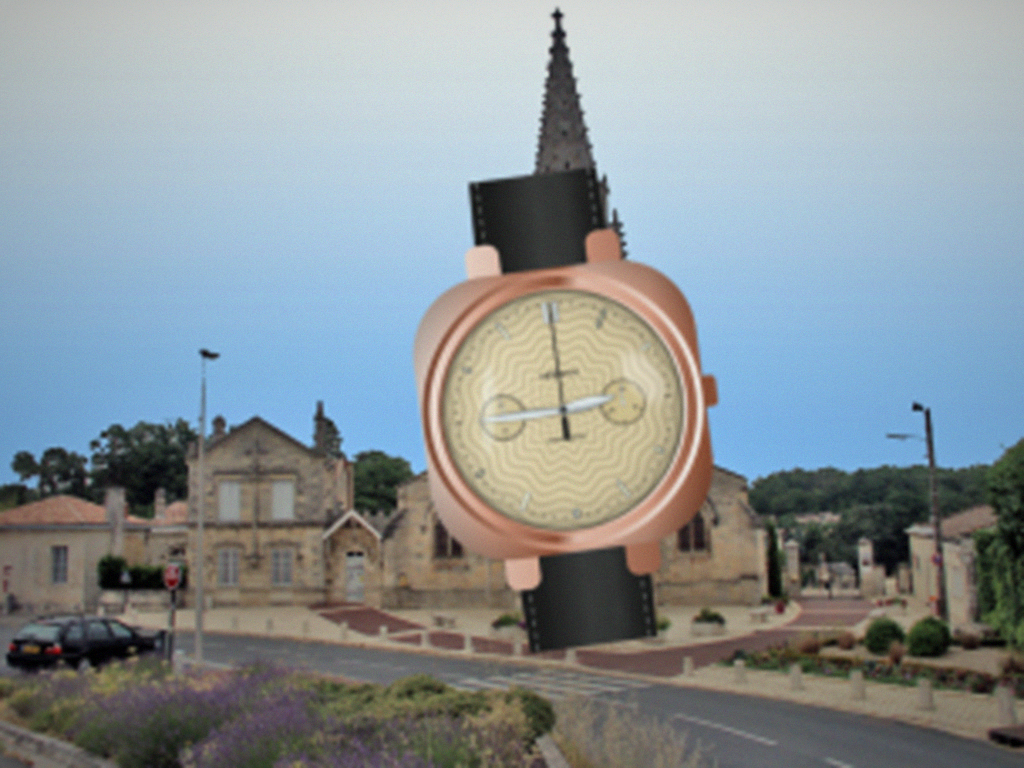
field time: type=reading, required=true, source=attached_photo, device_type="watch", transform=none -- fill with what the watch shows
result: 2:45
